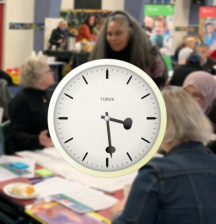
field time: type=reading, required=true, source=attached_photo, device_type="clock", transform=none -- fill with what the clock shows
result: 3:29
